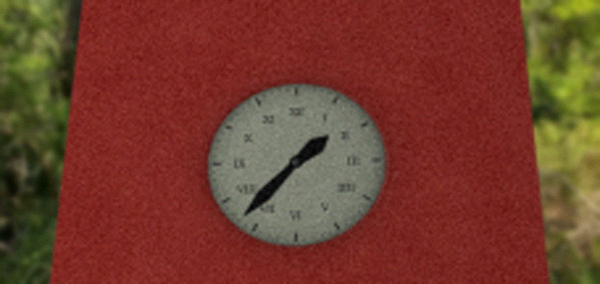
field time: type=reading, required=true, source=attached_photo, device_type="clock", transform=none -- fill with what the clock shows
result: 1:37
